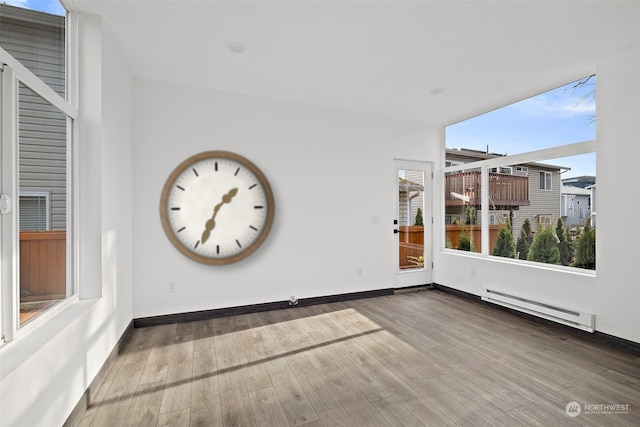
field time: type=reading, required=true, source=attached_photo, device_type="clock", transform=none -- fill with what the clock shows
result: 1:34
